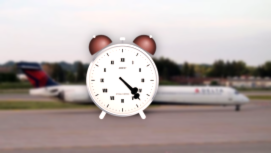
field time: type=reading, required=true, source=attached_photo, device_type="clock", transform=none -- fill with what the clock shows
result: 4:23
